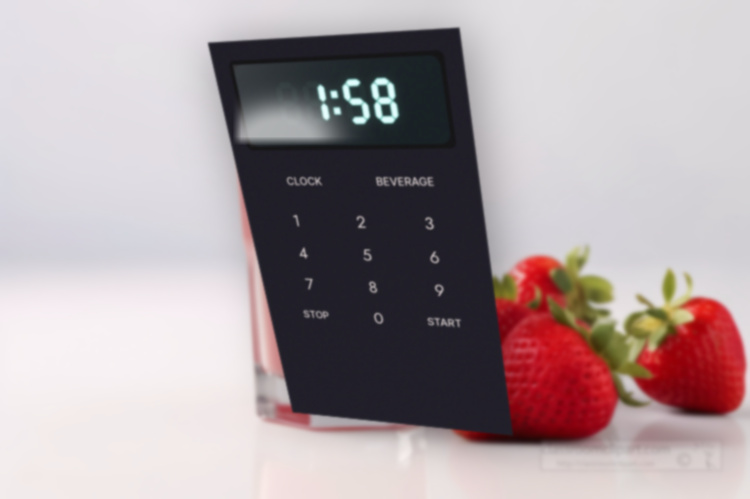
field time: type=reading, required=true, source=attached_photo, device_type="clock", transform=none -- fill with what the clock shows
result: 1:58
